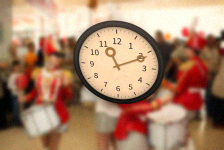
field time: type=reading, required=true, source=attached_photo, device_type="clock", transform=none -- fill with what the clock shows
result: 11:11
